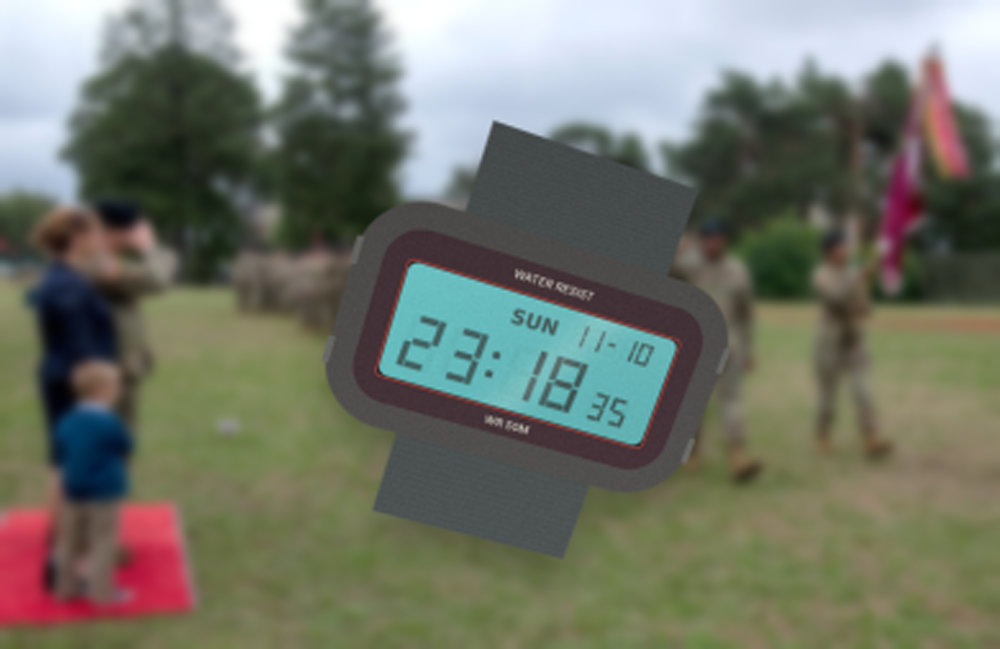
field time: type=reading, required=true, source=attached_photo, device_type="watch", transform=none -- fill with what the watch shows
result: 23:18:35
